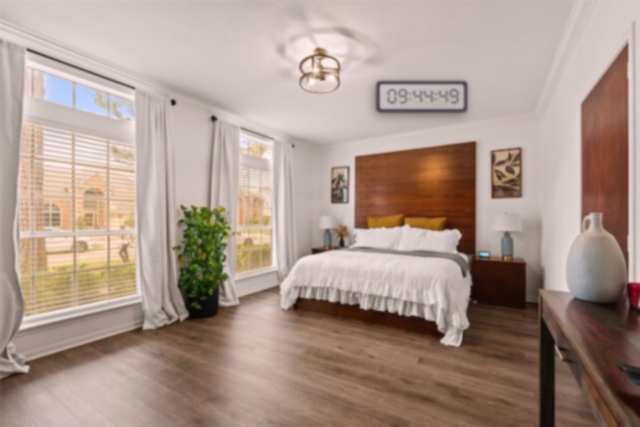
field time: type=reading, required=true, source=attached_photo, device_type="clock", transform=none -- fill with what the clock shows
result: 9:44:49
